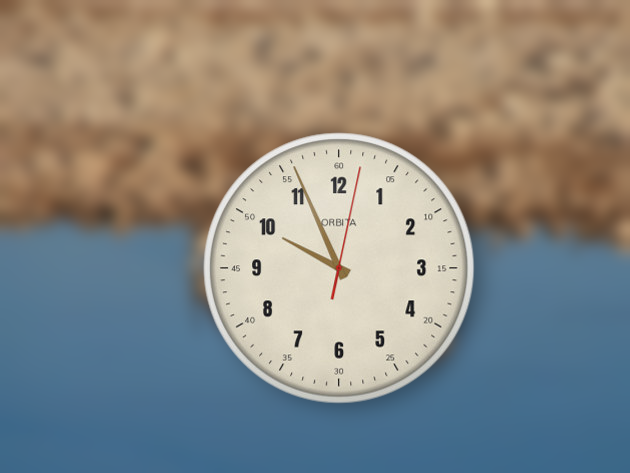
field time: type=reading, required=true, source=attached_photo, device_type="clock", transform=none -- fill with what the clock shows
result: 9:56:02
